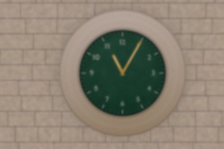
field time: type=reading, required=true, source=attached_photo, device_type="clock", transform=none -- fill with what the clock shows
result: 11:05
